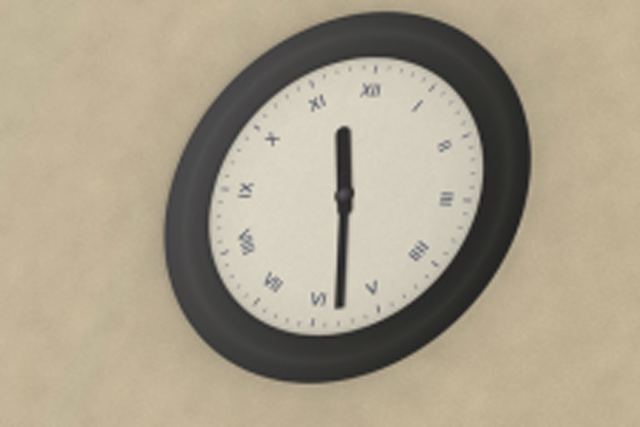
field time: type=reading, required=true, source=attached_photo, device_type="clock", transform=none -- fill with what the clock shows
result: 11:28
